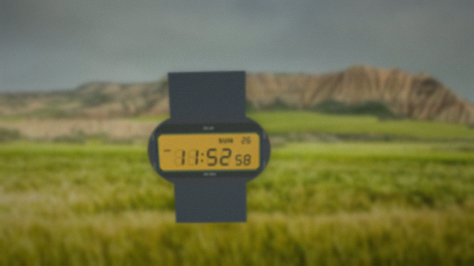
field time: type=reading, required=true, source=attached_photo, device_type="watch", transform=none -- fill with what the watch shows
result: 11:52:58
